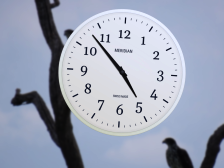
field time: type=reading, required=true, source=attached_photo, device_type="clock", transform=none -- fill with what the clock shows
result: 4:53
